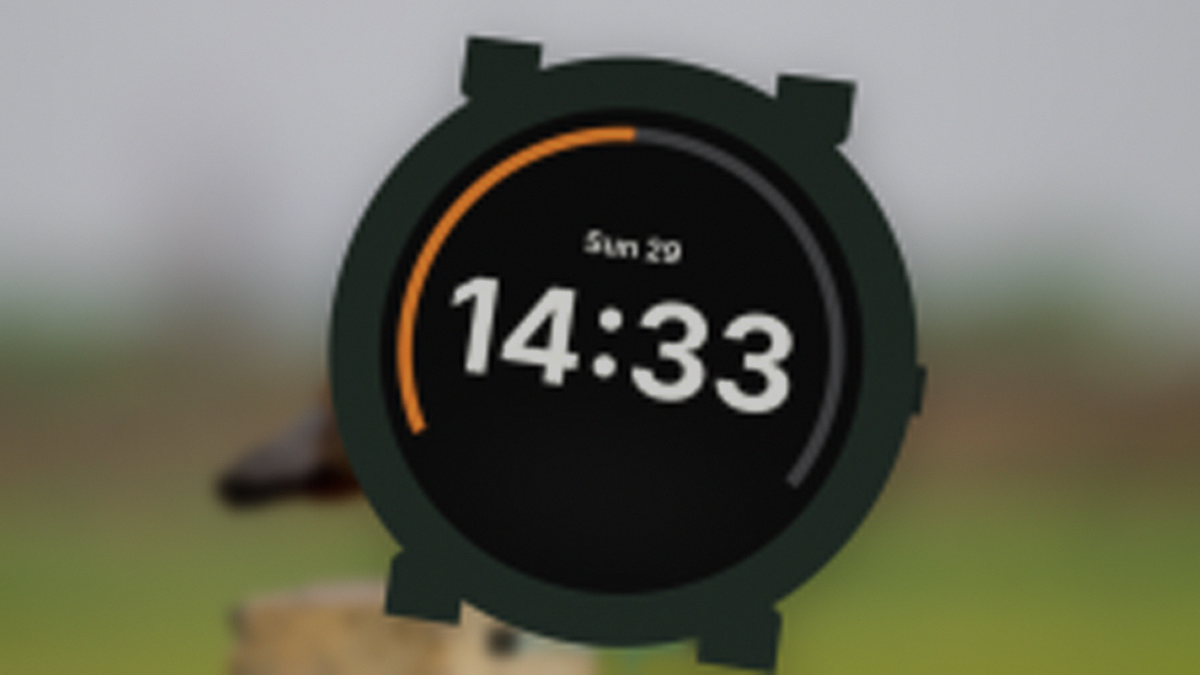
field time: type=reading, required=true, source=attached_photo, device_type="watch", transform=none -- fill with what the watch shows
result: 14:33
